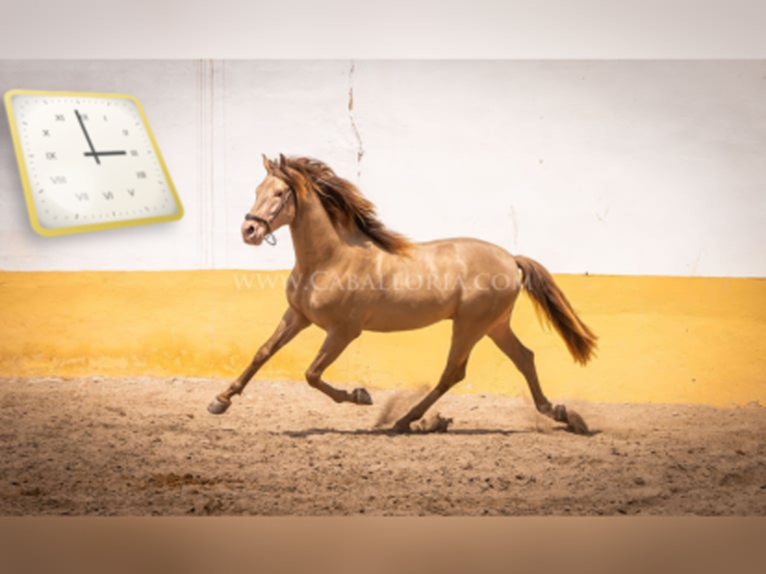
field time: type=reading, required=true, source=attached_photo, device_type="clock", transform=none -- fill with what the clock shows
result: 2:59
